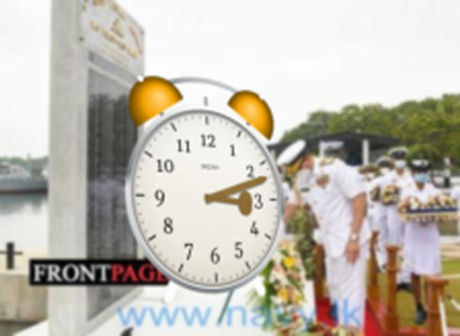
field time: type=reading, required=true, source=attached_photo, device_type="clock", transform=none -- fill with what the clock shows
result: 3:12
